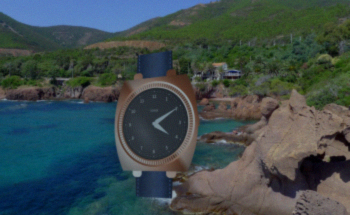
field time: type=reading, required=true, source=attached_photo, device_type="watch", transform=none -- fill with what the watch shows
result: 4:10
